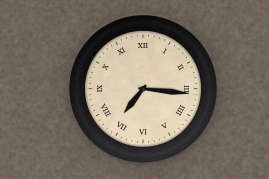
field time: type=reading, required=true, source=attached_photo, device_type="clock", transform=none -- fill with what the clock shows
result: 7:16
